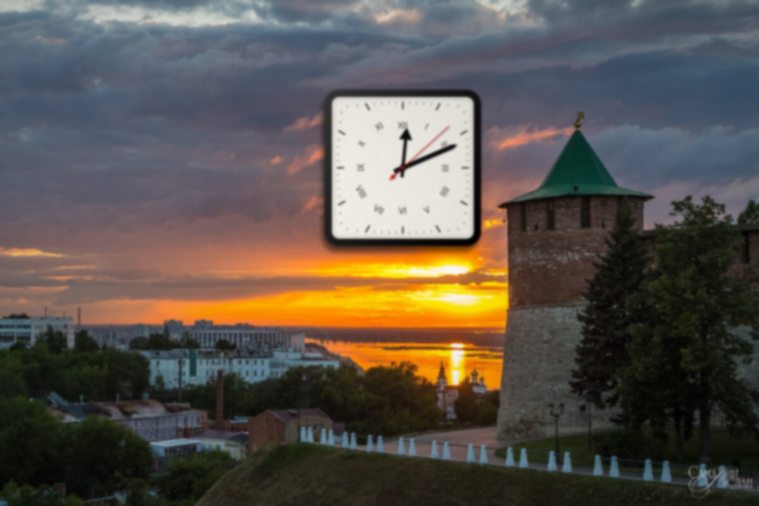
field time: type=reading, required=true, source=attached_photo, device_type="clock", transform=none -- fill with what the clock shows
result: 12:11:08
